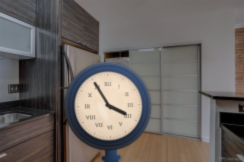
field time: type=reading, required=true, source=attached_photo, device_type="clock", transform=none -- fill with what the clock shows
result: 3:55
